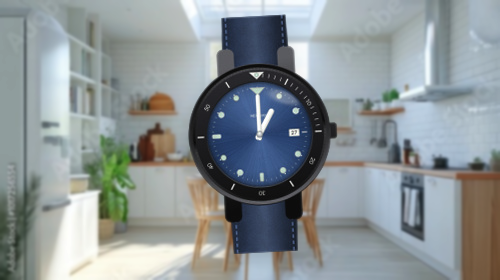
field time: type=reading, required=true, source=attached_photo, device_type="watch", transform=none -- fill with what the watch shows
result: 1:00
